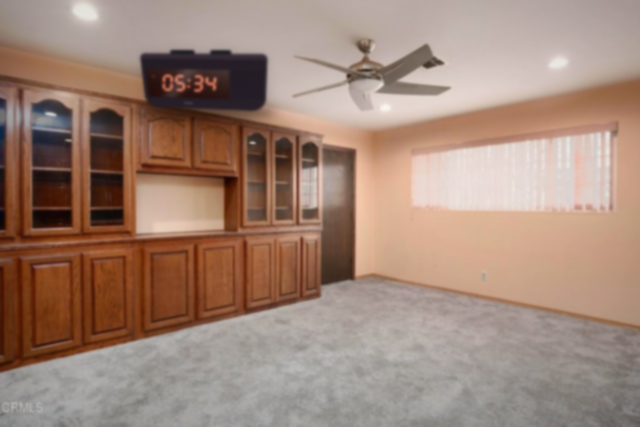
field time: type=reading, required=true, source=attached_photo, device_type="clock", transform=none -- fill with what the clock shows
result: 5:34
